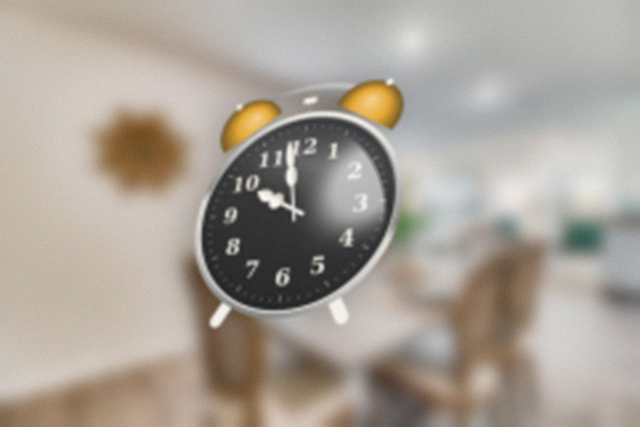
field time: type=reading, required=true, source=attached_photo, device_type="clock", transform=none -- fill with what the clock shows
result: 9:58
